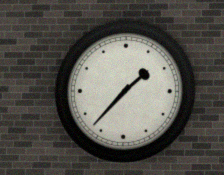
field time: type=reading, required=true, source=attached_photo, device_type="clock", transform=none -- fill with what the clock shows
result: 1:37
